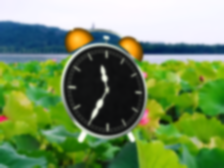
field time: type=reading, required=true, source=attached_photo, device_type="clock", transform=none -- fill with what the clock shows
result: 11:35
